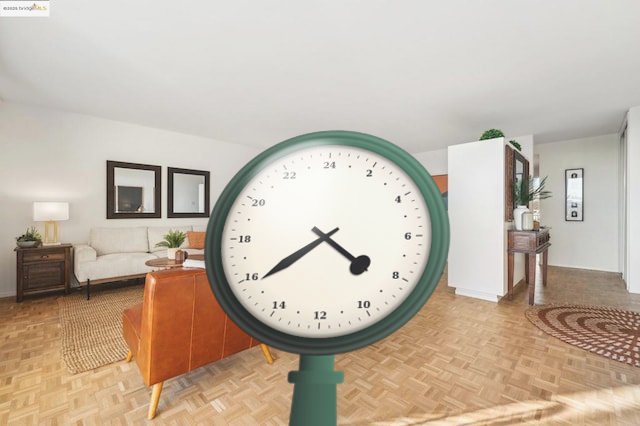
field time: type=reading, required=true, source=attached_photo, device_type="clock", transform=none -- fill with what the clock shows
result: 8:39
